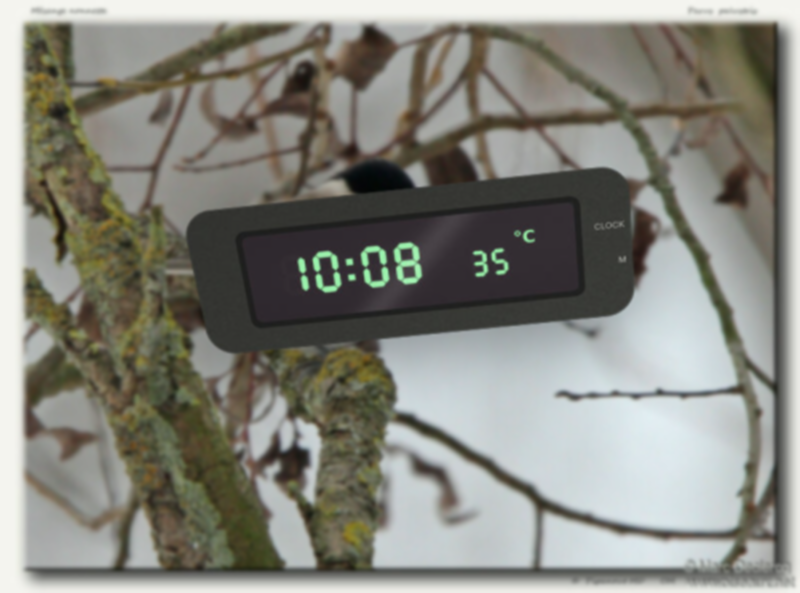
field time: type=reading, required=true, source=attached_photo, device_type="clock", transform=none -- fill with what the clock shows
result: 10:08
